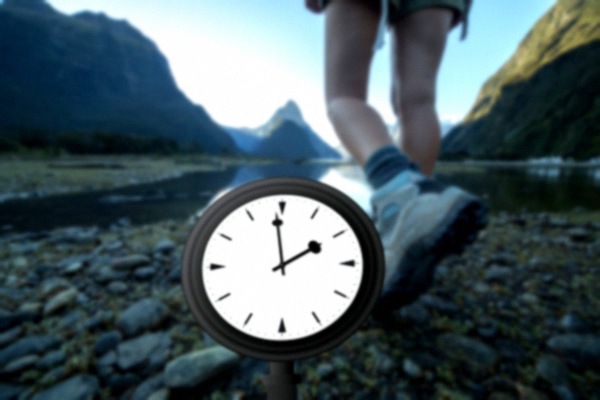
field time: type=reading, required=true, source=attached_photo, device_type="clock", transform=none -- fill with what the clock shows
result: 1:59
